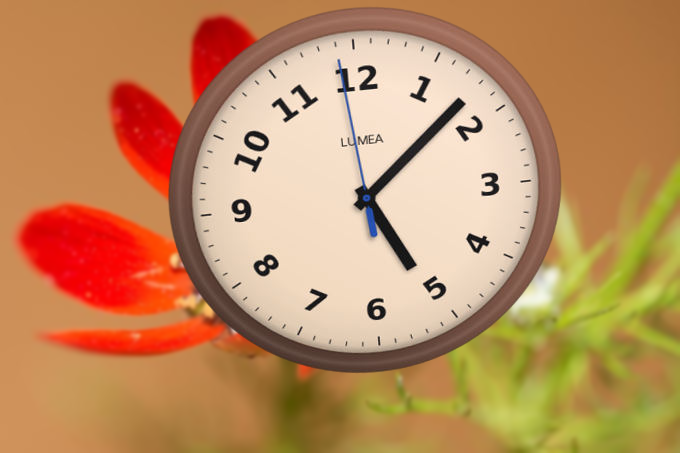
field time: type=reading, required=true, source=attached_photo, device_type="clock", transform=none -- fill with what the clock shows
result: 5:07:59
